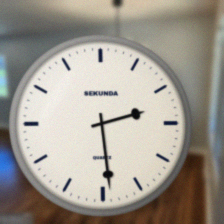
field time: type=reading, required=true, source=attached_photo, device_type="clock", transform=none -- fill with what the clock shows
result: 2:29
